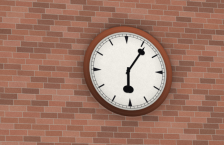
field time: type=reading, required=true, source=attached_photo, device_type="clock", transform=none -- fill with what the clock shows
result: 6:06
